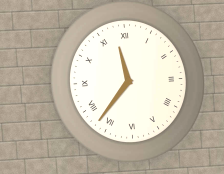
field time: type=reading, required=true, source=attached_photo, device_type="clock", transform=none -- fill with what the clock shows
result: 11:37
